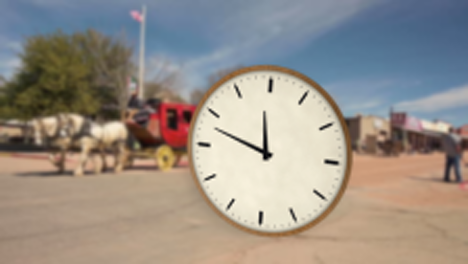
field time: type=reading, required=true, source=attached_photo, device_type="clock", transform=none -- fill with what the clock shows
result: 11:48
